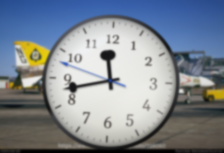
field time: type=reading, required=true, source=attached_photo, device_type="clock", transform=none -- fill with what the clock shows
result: 11:42:48
